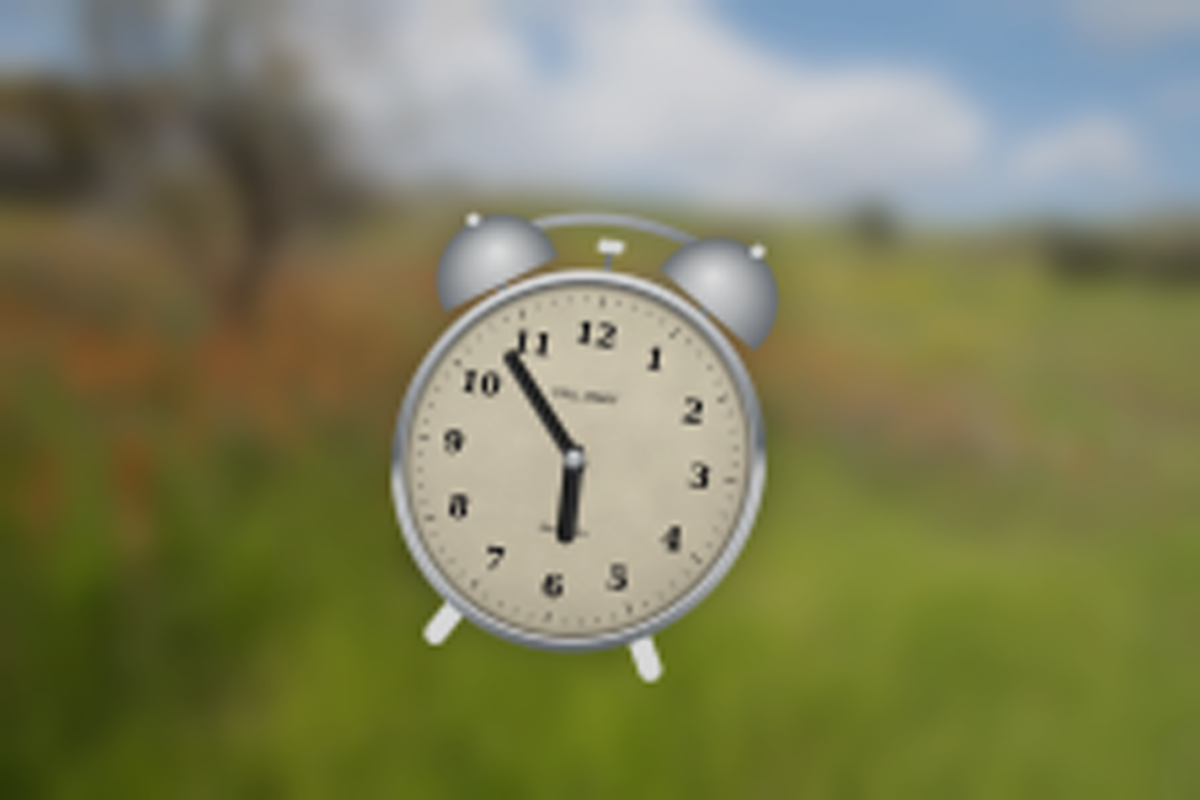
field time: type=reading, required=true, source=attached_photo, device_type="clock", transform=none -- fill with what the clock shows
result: 5:53
